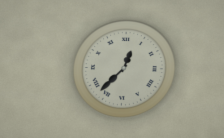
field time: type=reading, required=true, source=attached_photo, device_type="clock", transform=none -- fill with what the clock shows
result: 12:37
